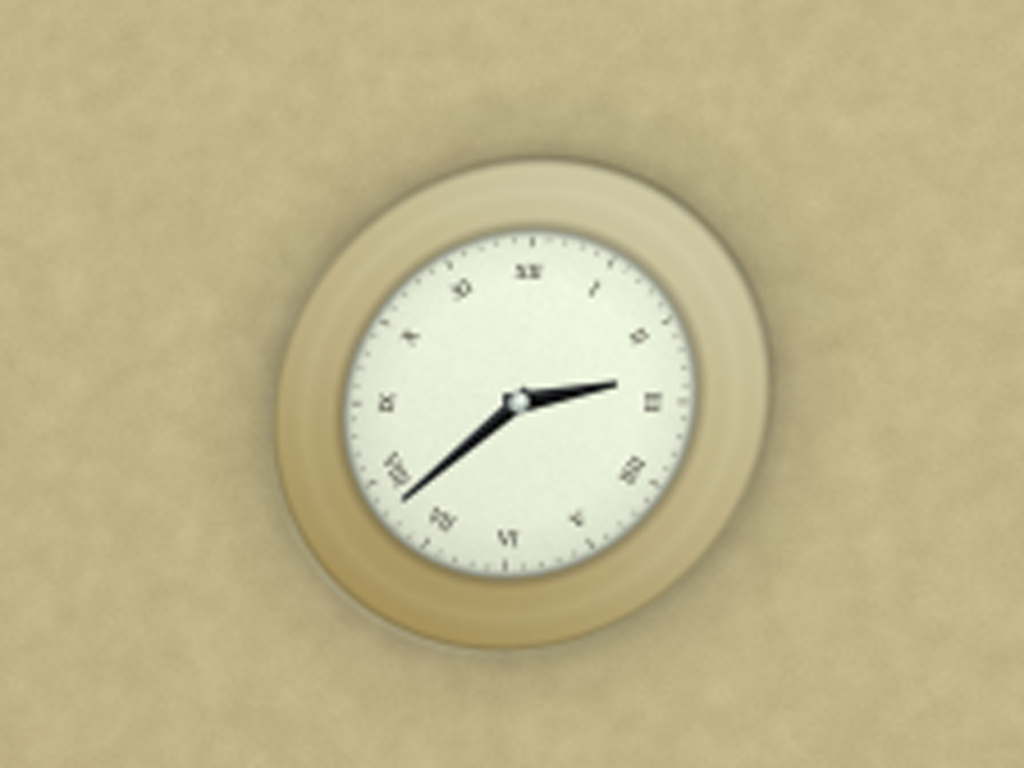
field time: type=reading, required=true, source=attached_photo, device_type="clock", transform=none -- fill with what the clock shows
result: 2:38
